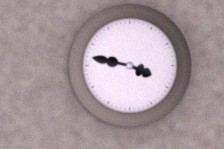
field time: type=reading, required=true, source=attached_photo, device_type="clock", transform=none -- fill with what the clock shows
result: 3:47
